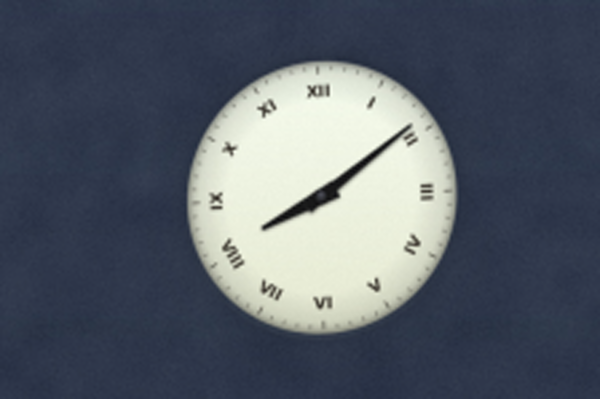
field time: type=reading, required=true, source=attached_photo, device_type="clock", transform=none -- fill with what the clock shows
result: 8:09
